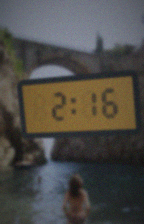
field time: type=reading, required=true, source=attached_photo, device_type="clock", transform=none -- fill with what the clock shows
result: 2:16
